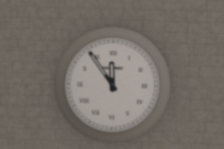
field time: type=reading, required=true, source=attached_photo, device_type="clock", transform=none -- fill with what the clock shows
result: 11:54
